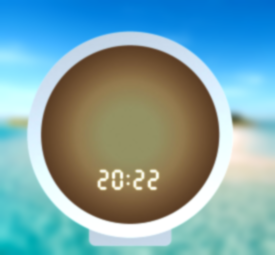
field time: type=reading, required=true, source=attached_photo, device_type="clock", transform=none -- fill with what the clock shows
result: 20:22
